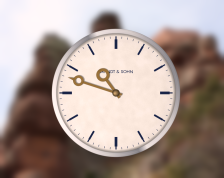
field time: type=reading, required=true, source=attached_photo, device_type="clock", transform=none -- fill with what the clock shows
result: 10:48
